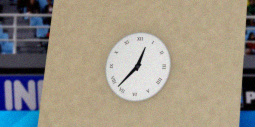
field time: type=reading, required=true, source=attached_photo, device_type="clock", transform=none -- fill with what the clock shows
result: 12:37
